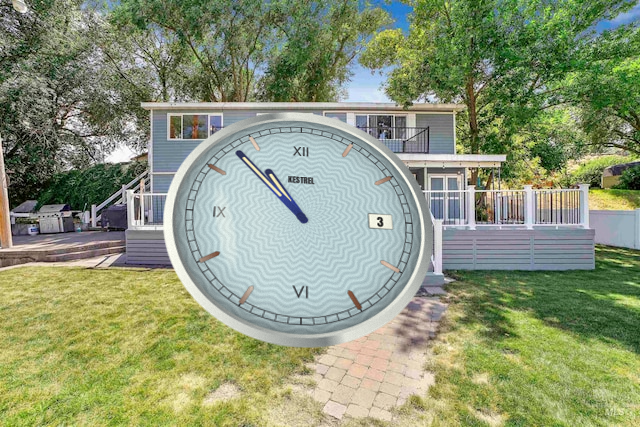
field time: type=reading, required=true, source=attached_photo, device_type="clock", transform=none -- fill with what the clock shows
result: 10:53
